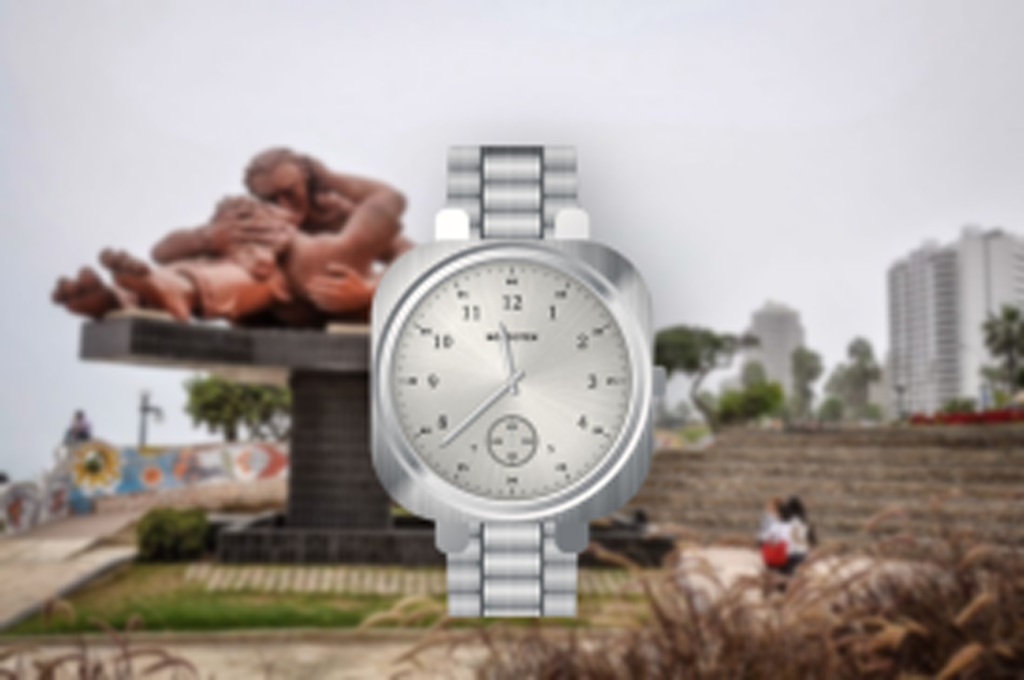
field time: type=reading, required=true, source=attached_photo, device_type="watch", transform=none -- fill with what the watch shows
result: 11:38
